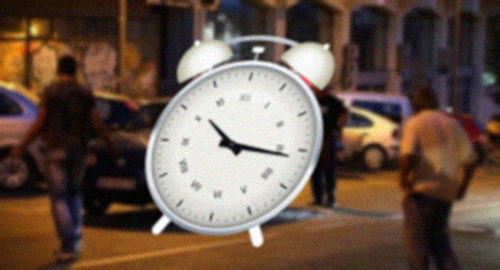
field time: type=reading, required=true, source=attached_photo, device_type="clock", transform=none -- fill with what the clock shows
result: 10:16
